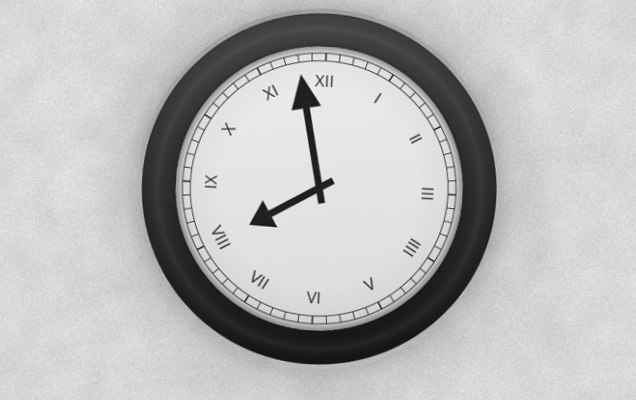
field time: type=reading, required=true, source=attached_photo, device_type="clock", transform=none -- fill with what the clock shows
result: 7:58
